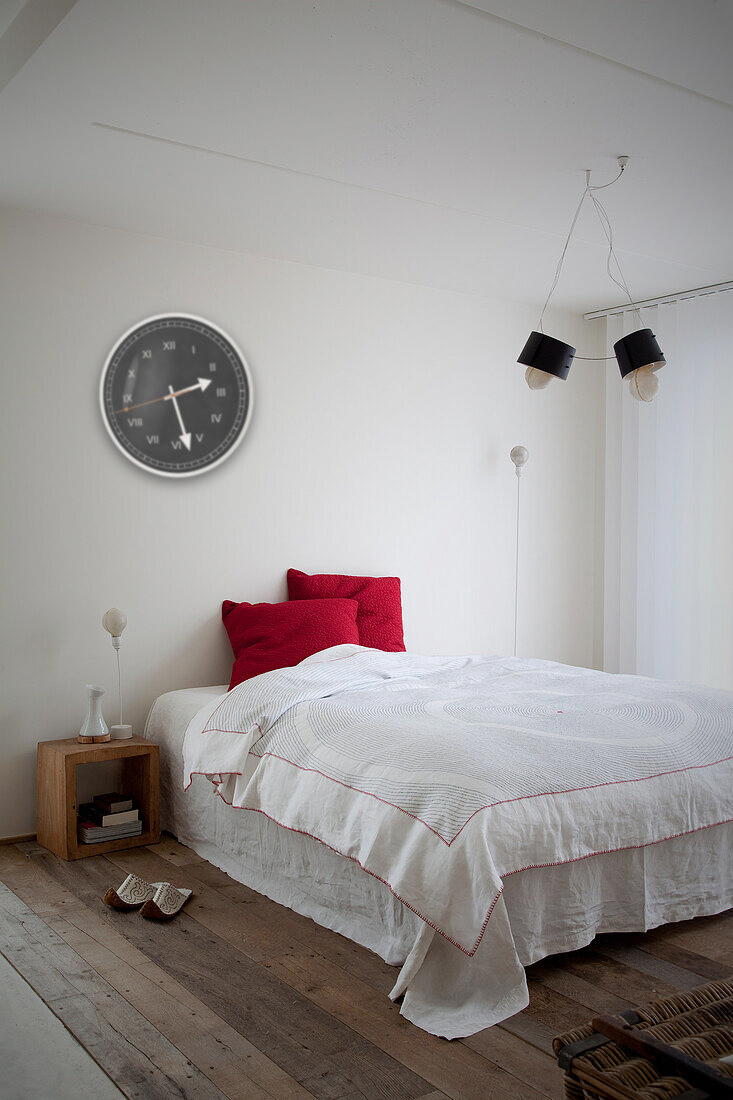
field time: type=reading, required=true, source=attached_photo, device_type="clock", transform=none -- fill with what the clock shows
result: 2:27:43
